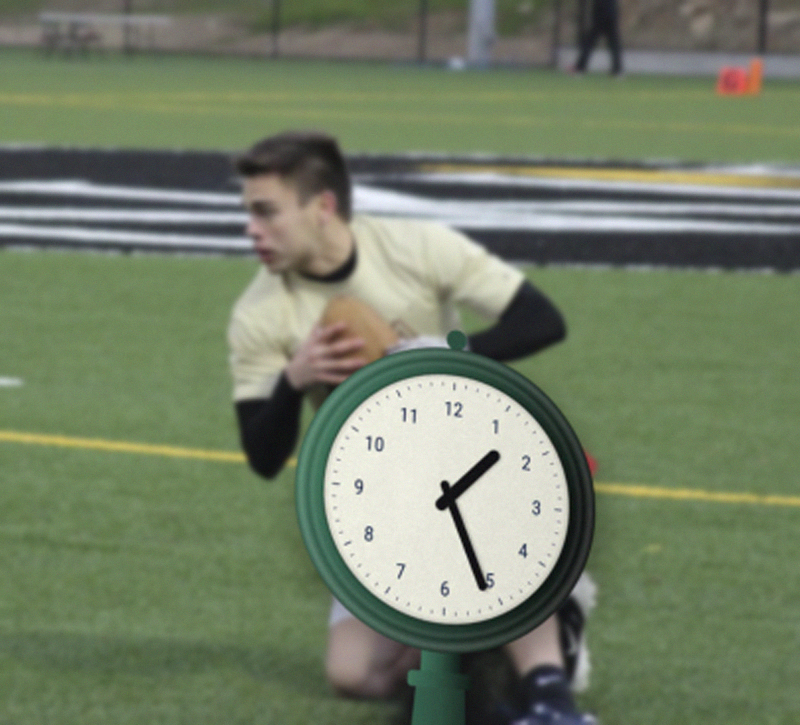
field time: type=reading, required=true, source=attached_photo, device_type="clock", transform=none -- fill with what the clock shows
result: 1:26
